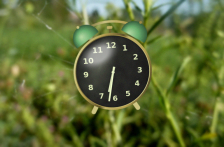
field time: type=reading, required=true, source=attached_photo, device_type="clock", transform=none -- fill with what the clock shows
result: 6:32
